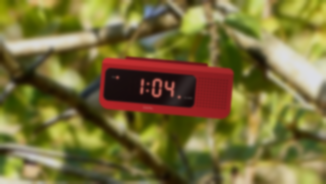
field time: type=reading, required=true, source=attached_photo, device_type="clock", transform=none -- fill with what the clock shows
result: 1:04
